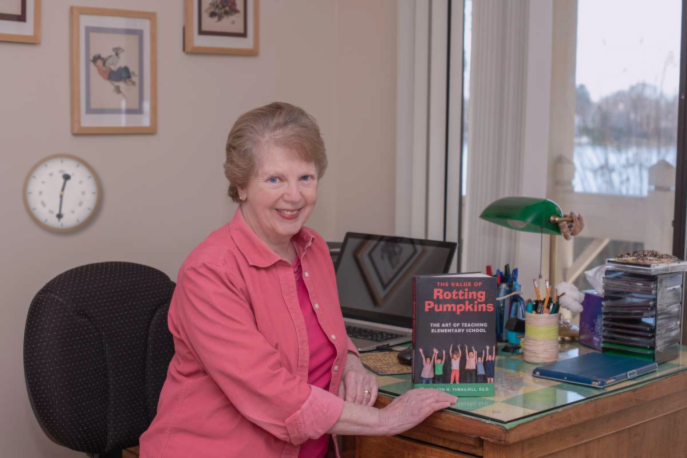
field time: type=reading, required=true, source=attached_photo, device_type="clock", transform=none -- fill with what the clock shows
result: 12:31
